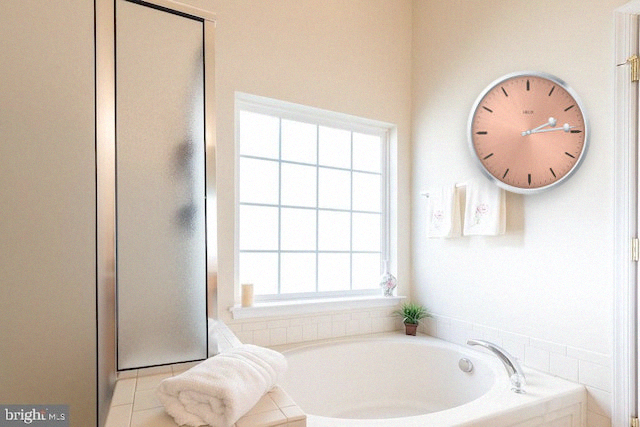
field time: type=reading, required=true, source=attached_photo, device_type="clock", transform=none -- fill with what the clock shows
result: 2:14
